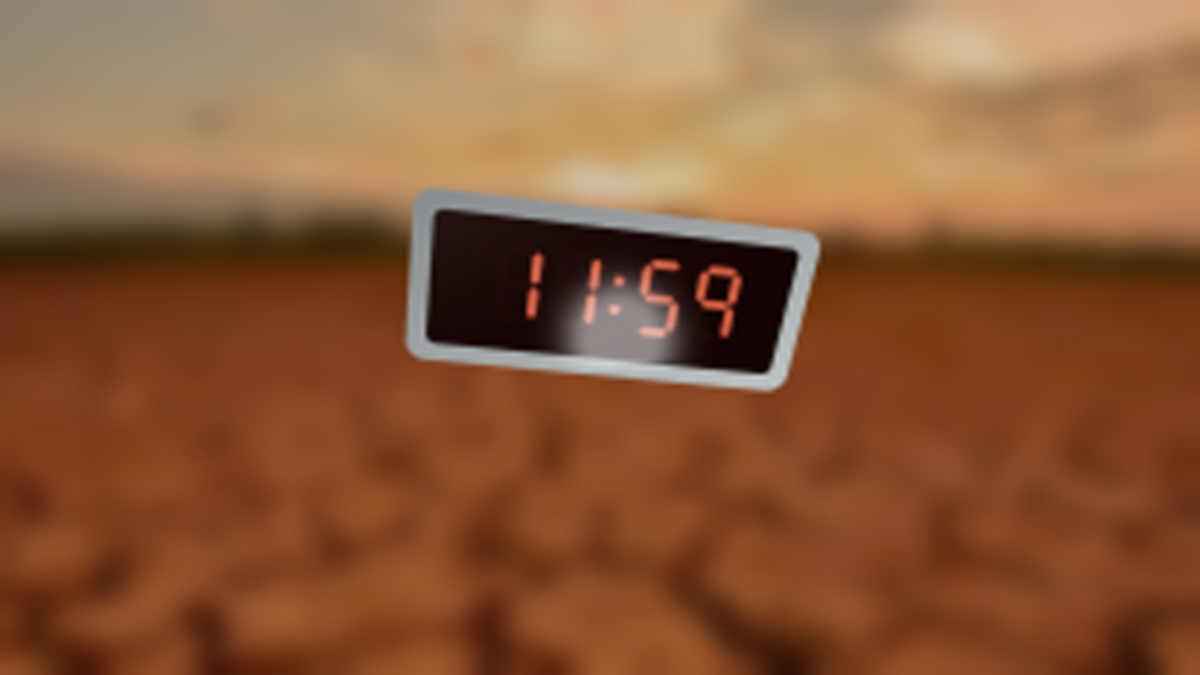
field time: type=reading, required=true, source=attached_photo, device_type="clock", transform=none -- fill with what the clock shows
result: 11:59
